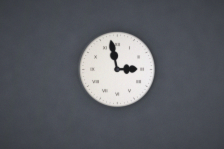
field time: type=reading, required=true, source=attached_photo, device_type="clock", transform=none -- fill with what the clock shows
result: 2:58
